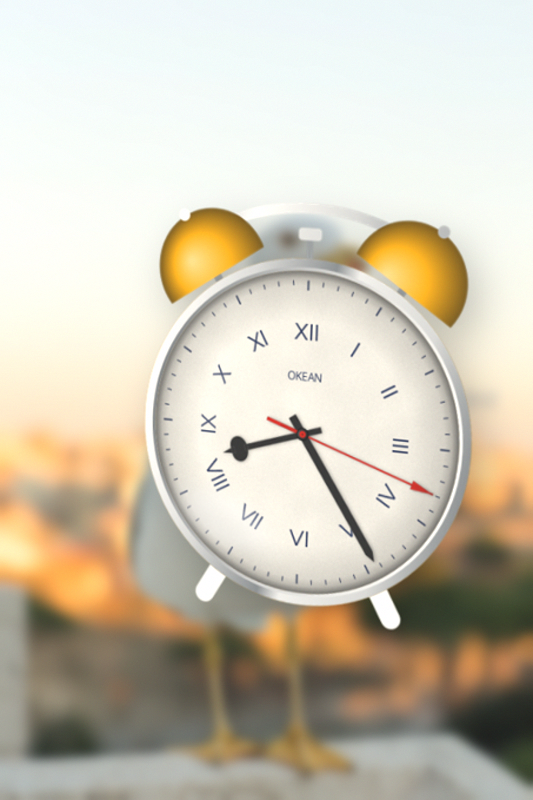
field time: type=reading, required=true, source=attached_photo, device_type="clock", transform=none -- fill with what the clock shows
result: 8:24:18
